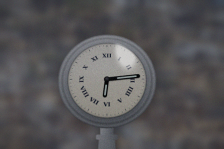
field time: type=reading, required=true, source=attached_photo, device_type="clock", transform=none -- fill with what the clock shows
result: 6:14
